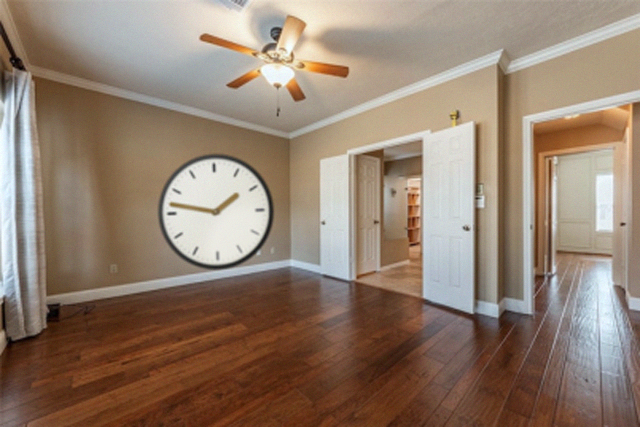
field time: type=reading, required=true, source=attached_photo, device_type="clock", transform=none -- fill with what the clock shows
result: 1:47
